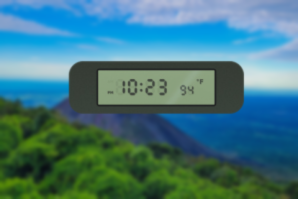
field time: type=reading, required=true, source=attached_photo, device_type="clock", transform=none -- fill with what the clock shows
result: 10:23
